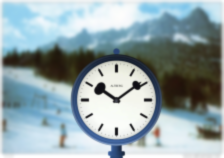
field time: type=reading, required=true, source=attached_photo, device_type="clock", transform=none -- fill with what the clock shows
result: 10:09
